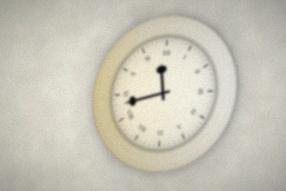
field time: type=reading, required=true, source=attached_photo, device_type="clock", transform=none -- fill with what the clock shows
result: 11:43
